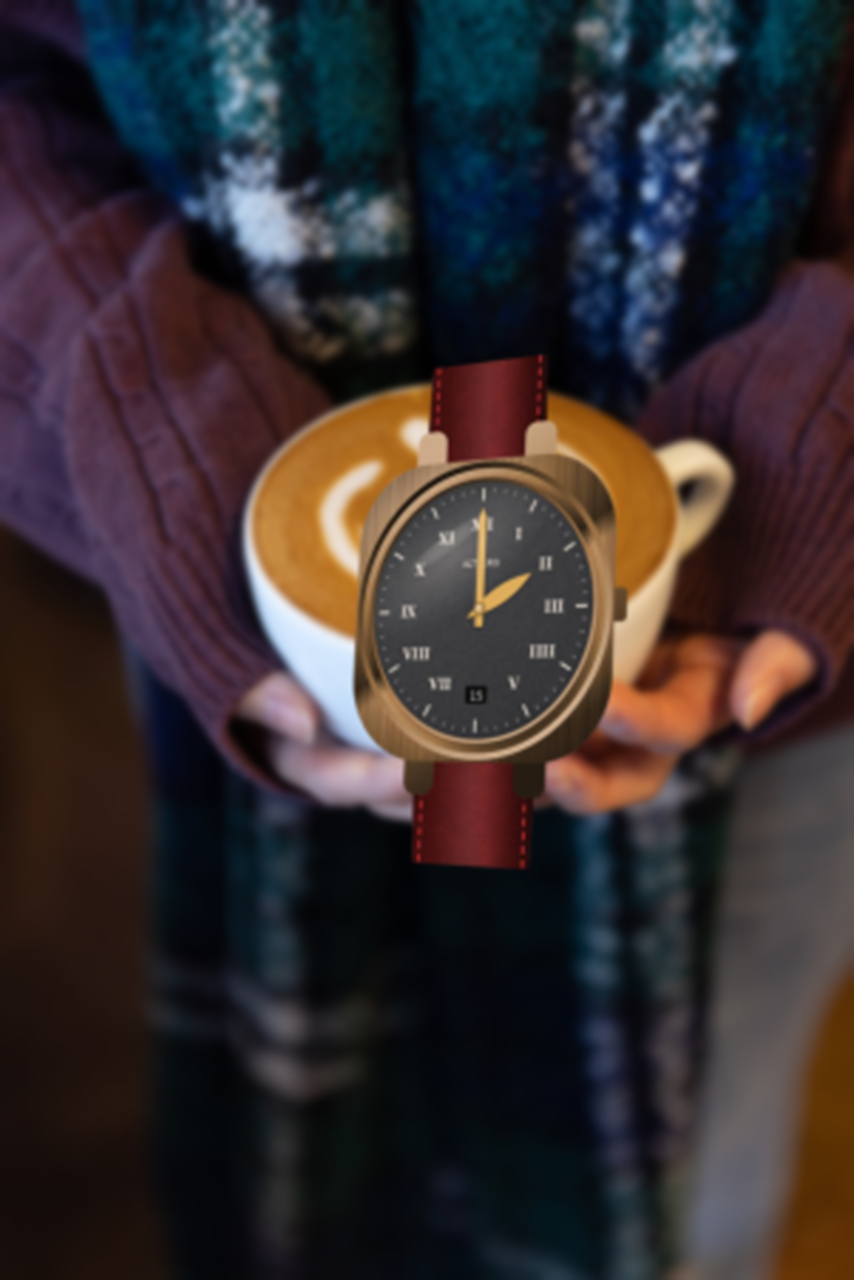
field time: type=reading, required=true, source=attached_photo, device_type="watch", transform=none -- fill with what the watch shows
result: 2:00
